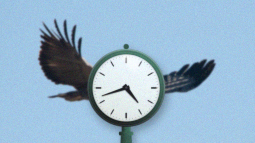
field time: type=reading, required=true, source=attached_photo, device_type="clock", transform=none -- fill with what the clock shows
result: 4:42
